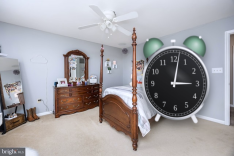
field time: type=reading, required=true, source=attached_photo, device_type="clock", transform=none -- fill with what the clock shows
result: 3:02
